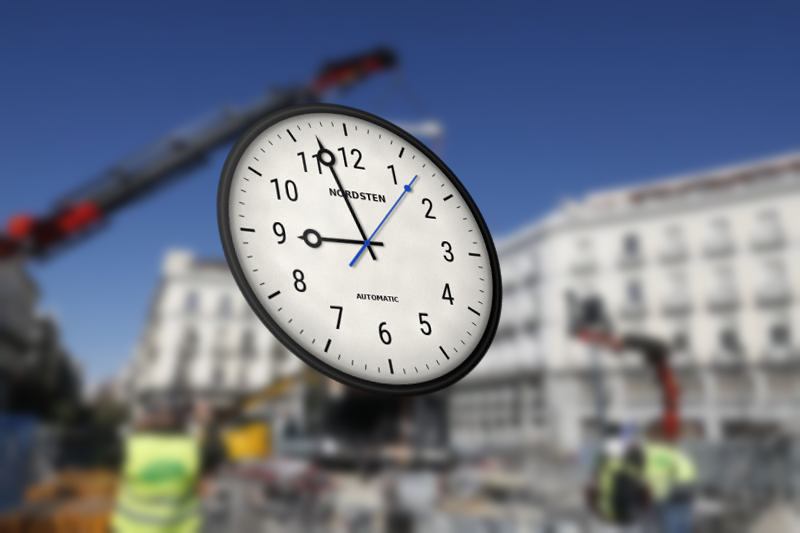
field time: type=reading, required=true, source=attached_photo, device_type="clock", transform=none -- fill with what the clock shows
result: 8:57:07
